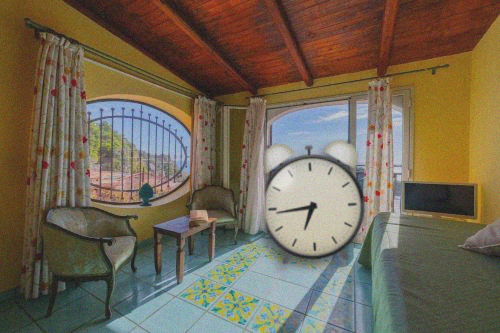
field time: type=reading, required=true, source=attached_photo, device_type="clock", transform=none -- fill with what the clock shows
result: 6:44
